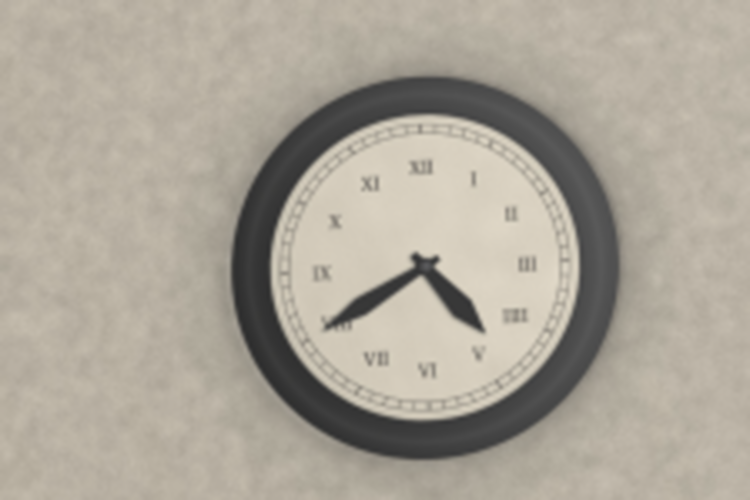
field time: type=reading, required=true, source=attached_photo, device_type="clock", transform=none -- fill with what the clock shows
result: 4:40
